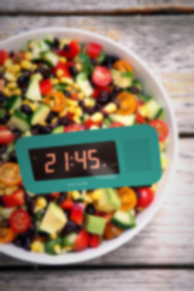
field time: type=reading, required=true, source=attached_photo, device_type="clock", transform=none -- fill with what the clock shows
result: 21:45
